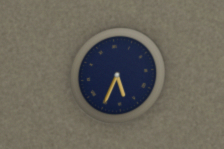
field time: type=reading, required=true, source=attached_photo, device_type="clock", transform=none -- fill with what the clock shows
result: 5:35
